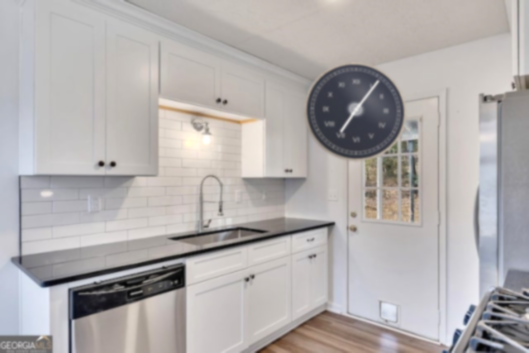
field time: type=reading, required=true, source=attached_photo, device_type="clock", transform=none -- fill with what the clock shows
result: 7:06
